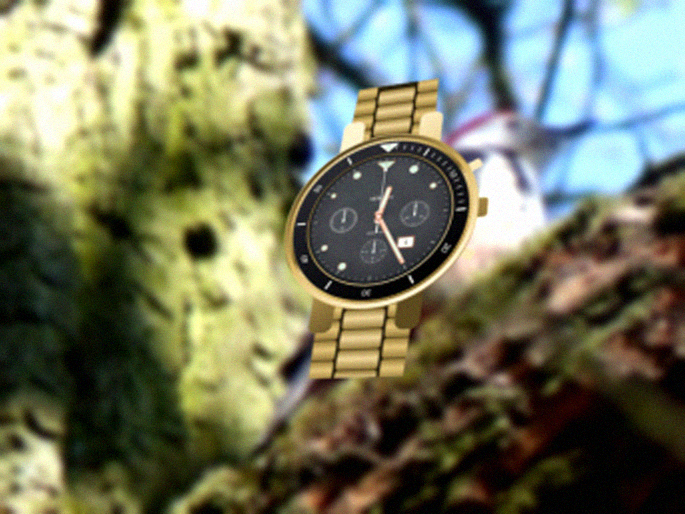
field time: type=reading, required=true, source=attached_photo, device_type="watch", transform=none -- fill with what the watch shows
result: 12:25
